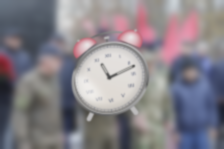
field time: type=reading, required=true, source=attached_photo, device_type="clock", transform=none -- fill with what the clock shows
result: 11:12
